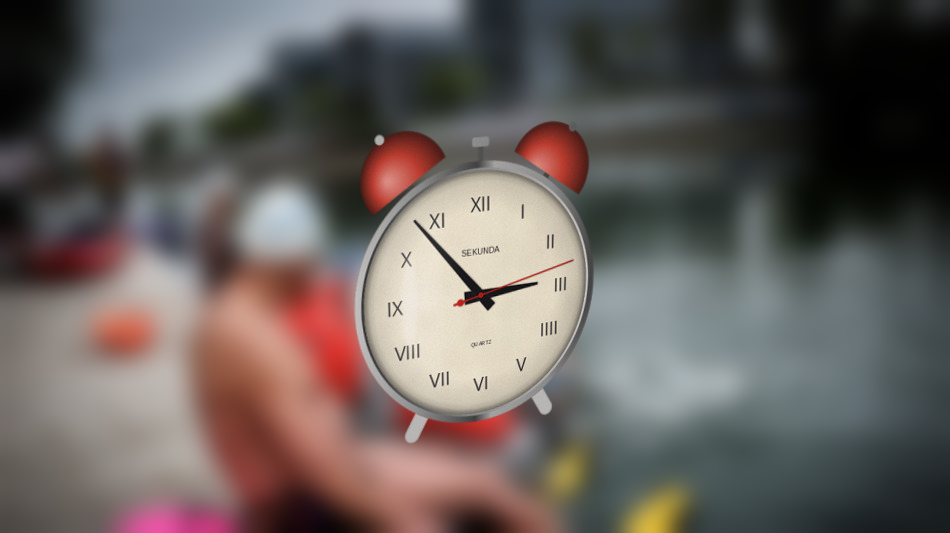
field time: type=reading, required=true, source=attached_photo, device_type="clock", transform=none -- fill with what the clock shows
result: 2:53:13
